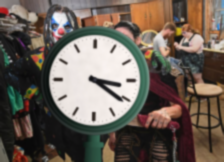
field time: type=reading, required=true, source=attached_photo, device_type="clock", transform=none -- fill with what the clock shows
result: 3:21
